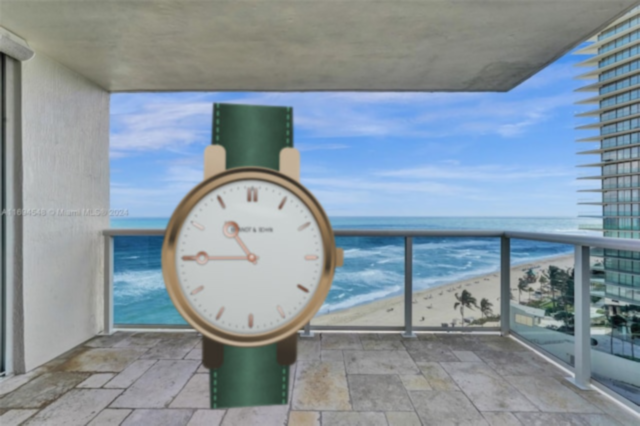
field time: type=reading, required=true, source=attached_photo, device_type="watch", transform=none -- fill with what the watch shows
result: 10:45
